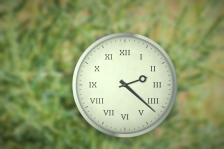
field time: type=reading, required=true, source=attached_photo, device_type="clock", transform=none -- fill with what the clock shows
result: 2:22
